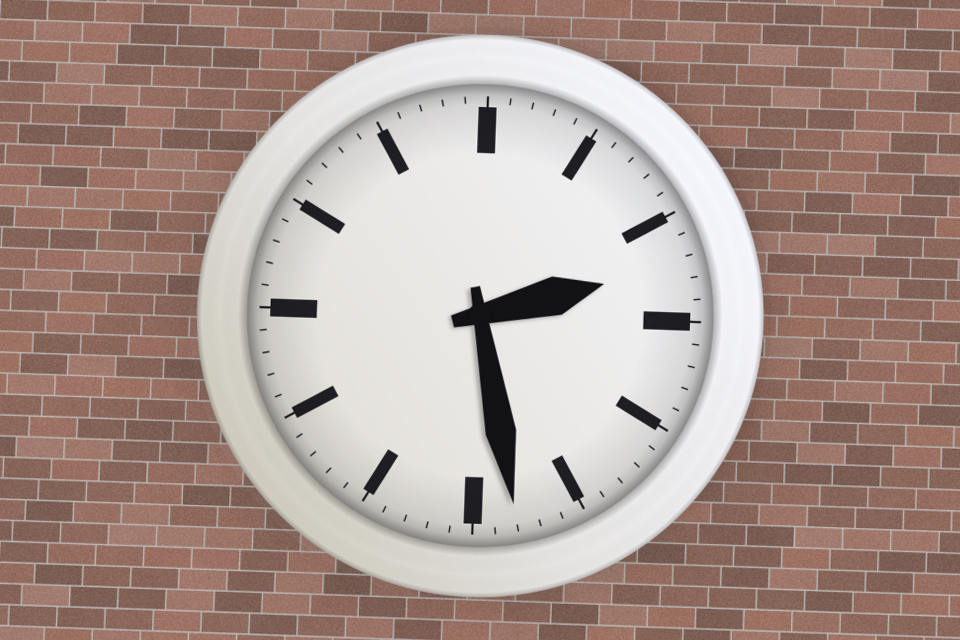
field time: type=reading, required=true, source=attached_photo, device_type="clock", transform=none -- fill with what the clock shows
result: 2:28
